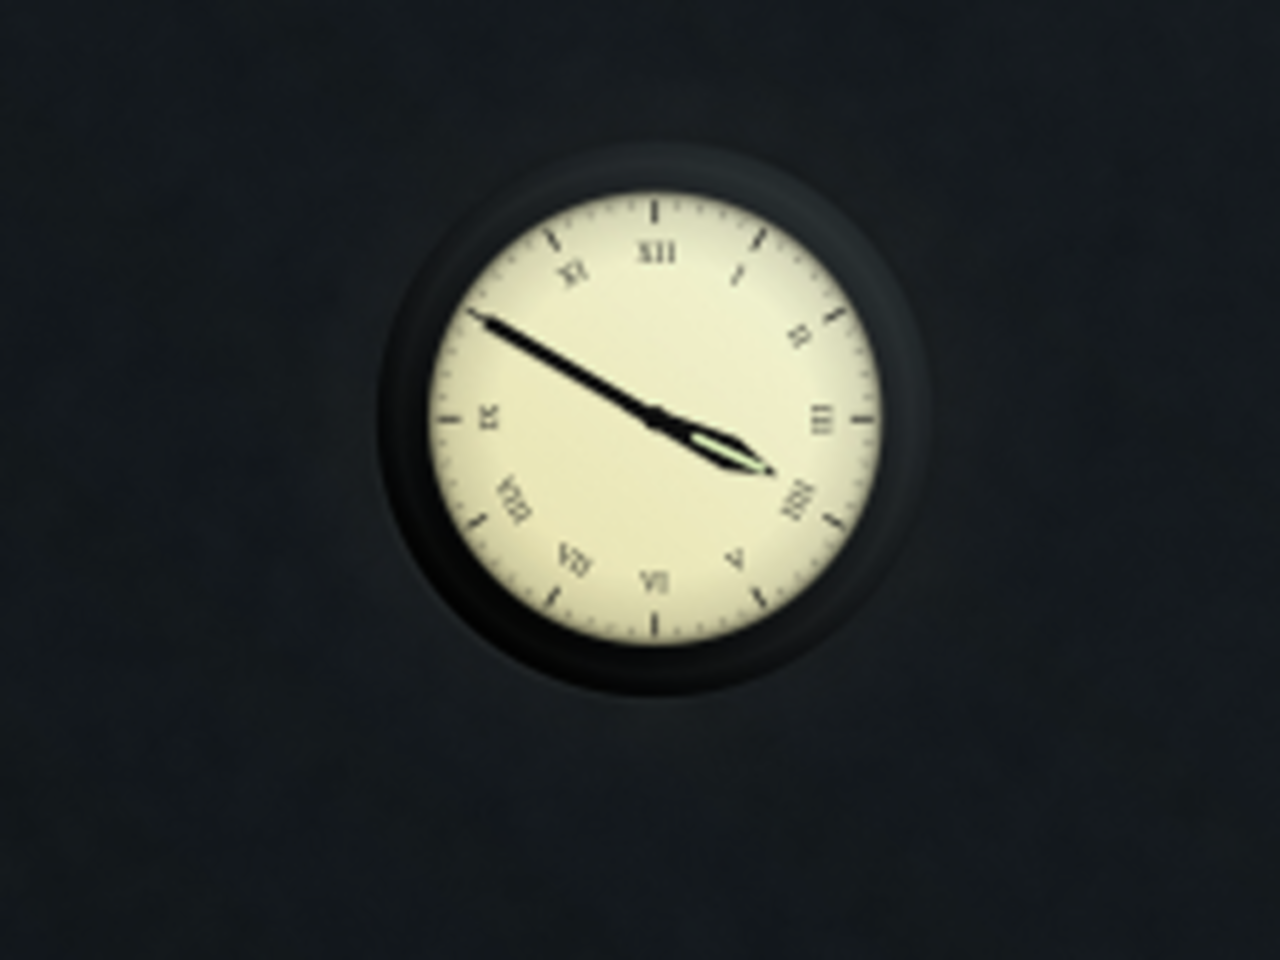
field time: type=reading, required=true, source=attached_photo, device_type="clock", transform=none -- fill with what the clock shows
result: 3:50
